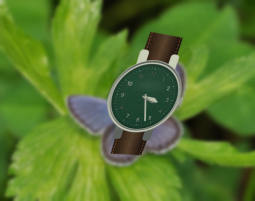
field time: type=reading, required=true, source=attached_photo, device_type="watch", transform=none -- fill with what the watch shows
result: 3:27
